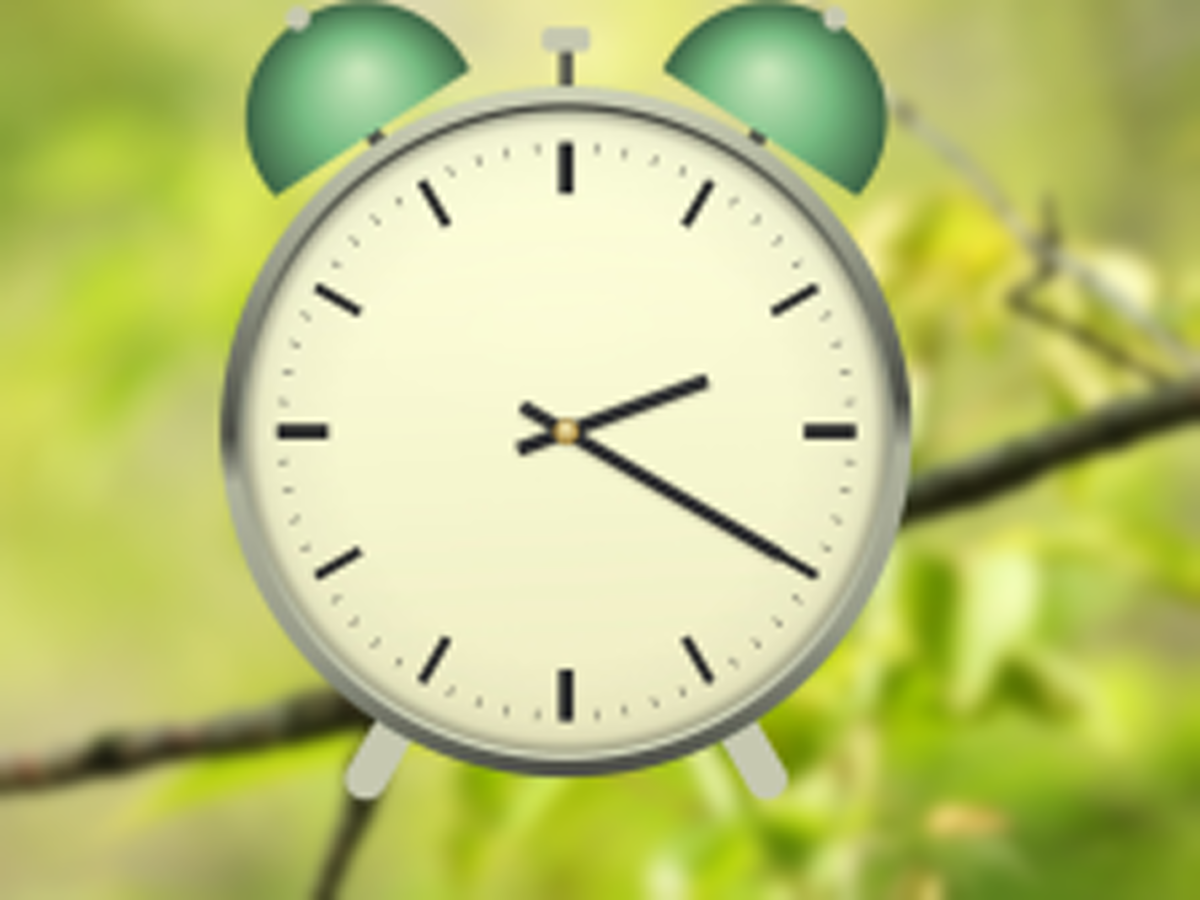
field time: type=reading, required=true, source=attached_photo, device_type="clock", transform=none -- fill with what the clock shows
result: 2:20
